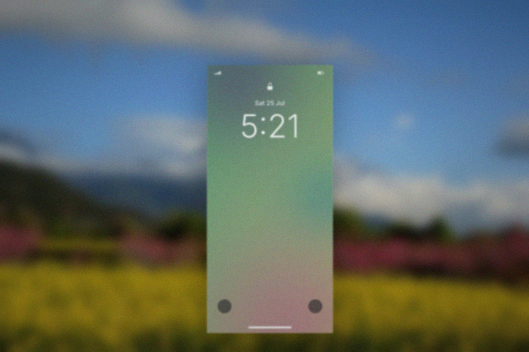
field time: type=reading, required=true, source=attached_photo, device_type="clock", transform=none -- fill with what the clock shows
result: 5:21
